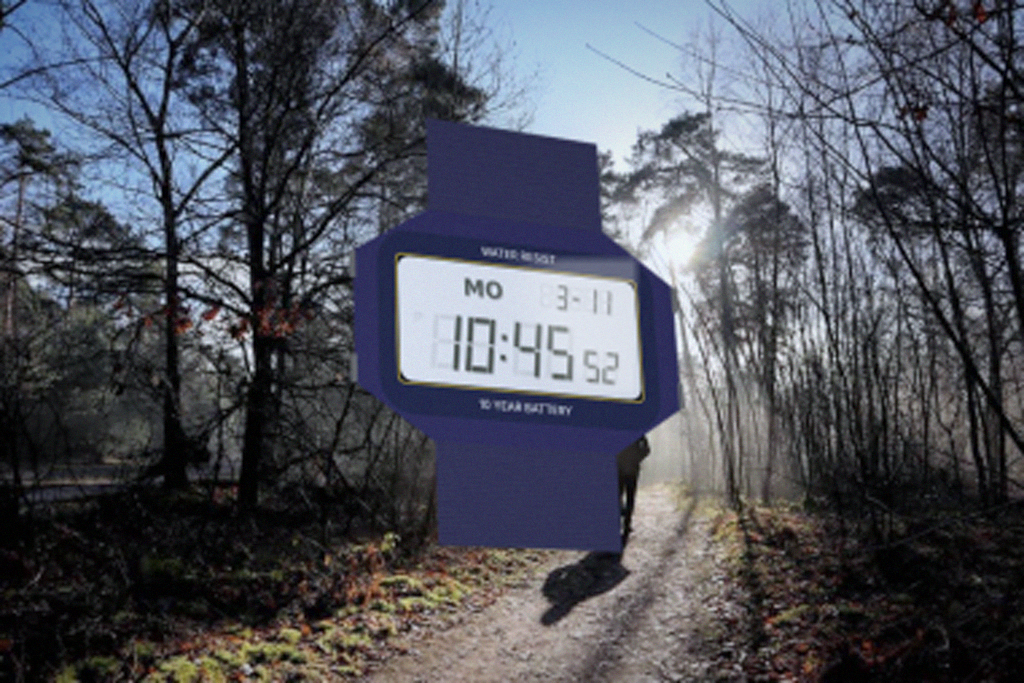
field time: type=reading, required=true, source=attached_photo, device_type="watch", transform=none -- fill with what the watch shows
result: 10:45:52
